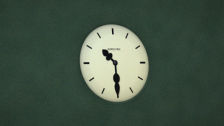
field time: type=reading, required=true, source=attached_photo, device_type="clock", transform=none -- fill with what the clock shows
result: 10:30
